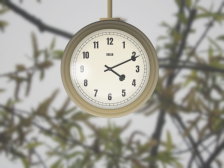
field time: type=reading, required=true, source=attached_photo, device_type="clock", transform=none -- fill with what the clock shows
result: 4:11
